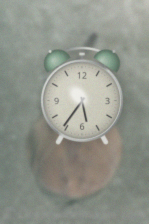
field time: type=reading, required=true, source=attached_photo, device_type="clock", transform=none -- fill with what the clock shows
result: 5:36
